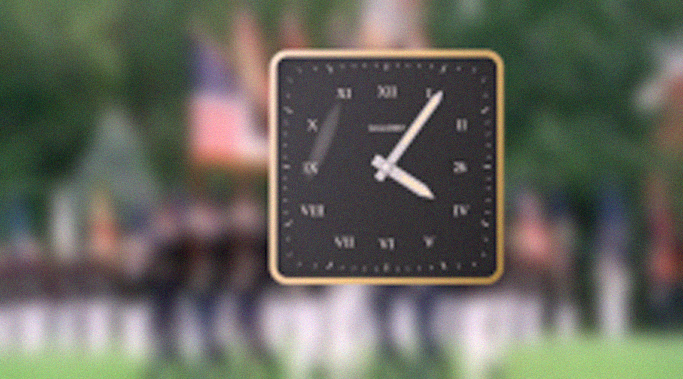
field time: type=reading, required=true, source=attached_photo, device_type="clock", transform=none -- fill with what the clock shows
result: 4:06
